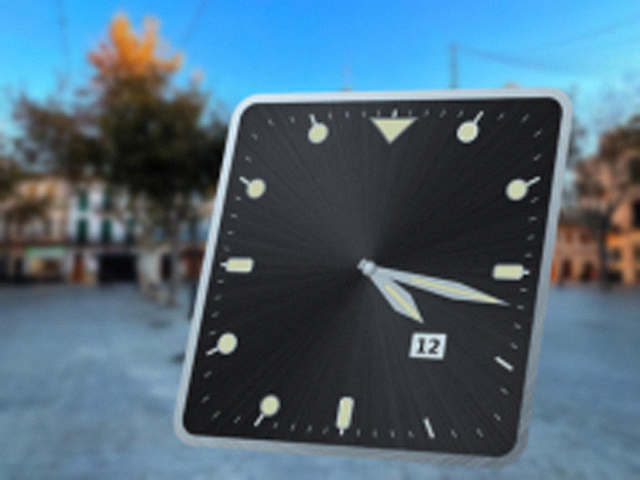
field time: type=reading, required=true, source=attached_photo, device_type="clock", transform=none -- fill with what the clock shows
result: 4:17
